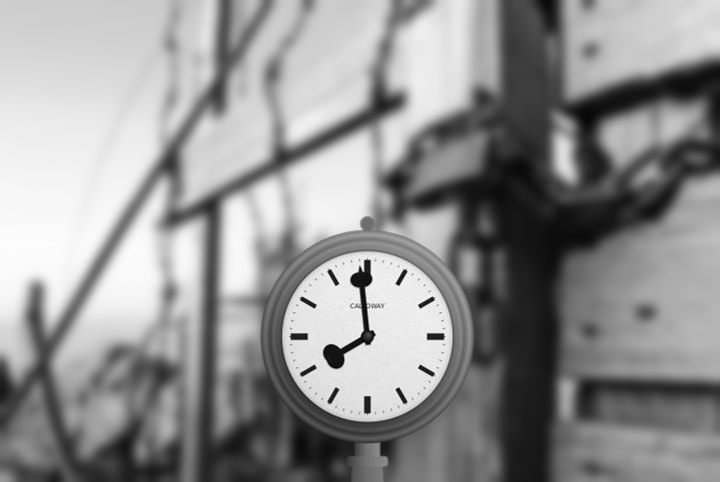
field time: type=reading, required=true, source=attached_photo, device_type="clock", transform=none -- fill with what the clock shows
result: 7:59
